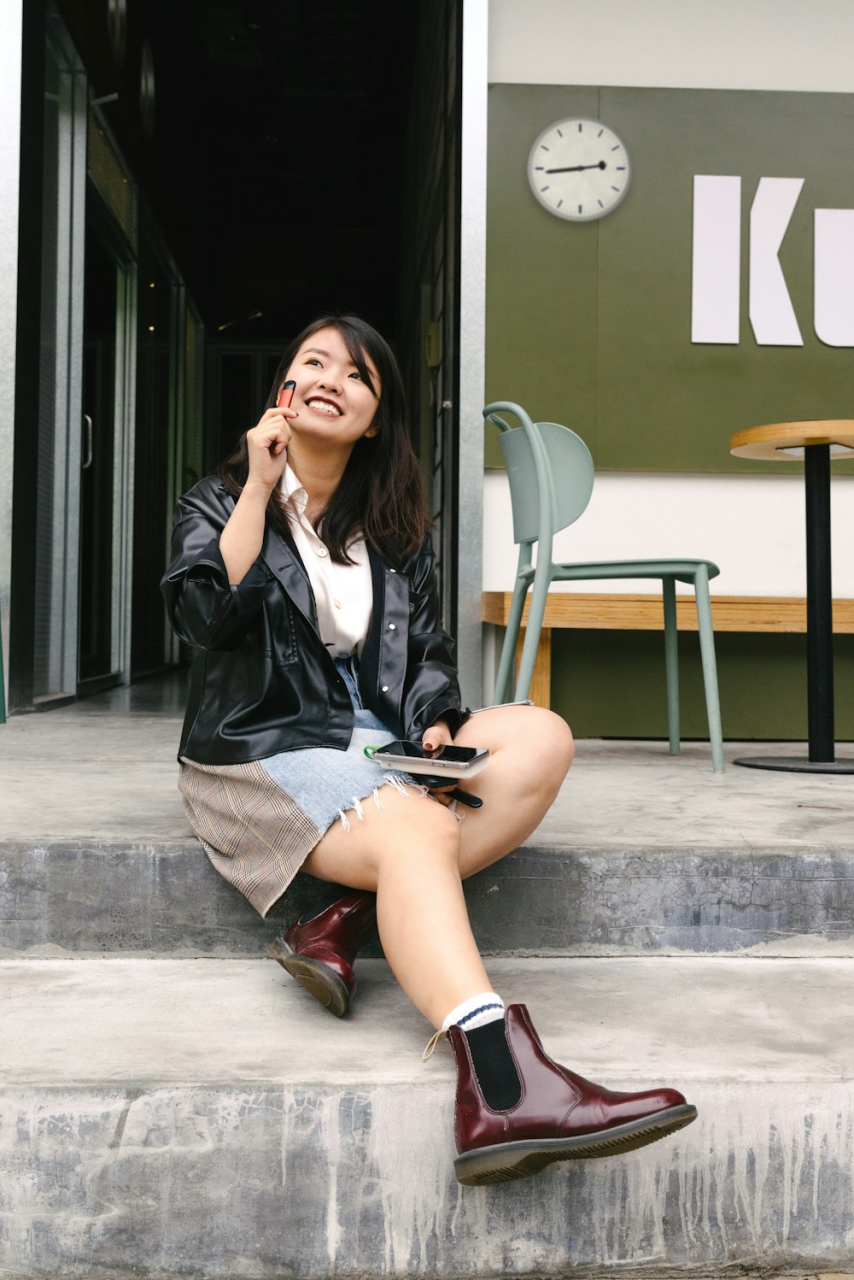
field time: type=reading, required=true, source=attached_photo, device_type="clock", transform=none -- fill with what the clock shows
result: 2:44
